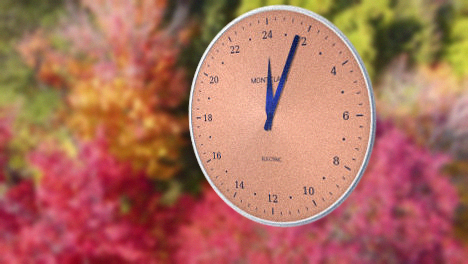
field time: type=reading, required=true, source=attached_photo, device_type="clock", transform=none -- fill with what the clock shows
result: 0:04
